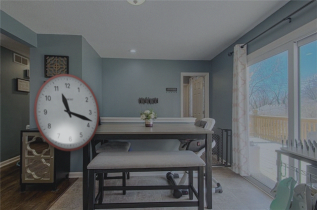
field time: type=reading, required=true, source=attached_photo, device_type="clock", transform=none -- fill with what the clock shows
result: 11:18
